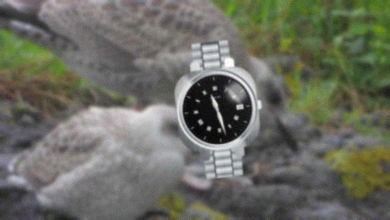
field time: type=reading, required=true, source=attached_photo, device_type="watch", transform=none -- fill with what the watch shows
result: 11:28
